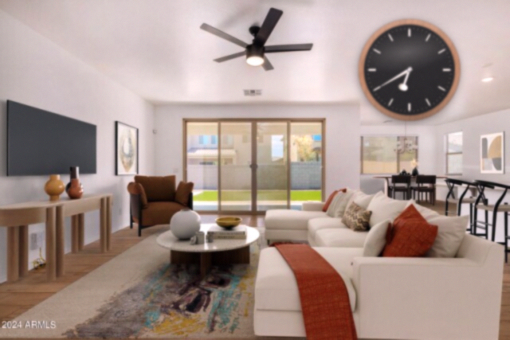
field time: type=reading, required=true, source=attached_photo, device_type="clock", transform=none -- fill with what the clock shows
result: 6:40
